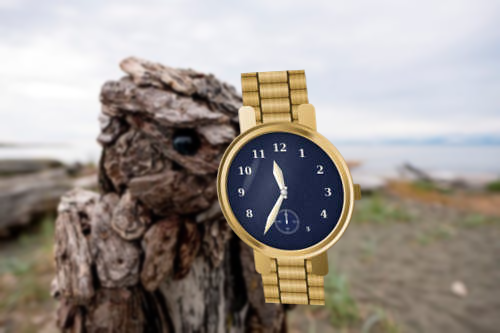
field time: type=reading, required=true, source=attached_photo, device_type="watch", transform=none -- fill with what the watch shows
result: 11:35
